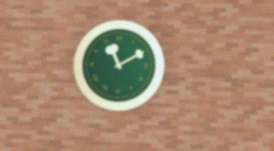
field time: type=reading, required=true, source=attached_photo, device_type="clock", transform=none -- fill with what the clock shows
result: 11:10
